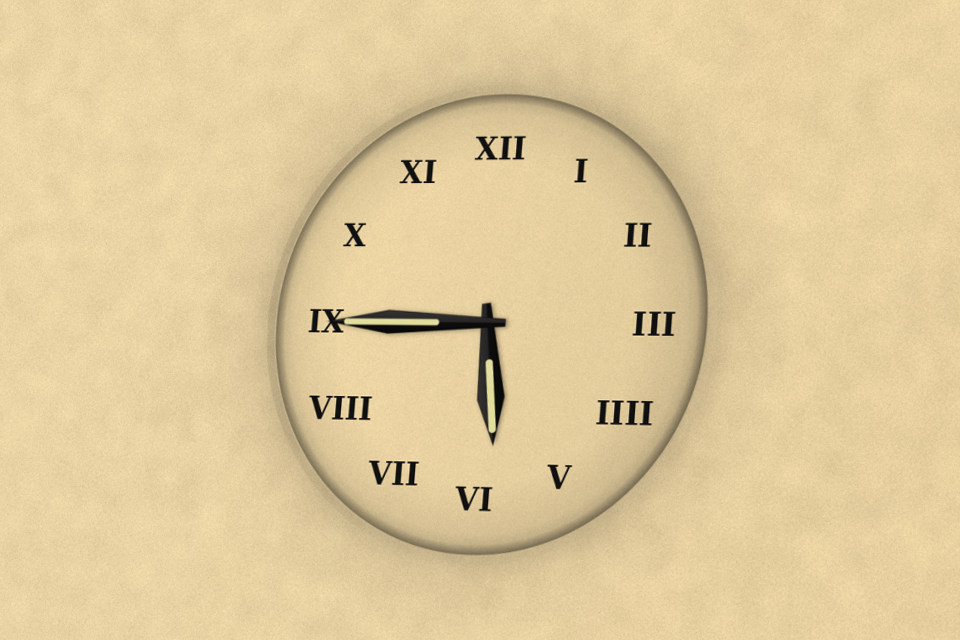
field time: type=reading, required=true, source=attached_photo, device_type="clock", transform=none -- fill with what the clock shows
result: 5:45
